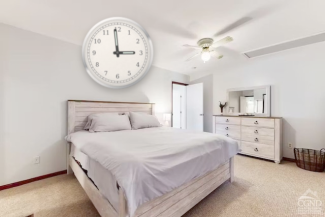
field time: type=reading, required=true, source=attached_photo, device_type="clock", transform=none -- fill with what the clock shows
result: 2:59
